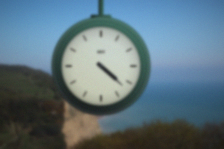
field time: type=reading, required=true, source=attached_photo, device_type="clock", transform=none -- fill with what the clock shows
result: 4:22
